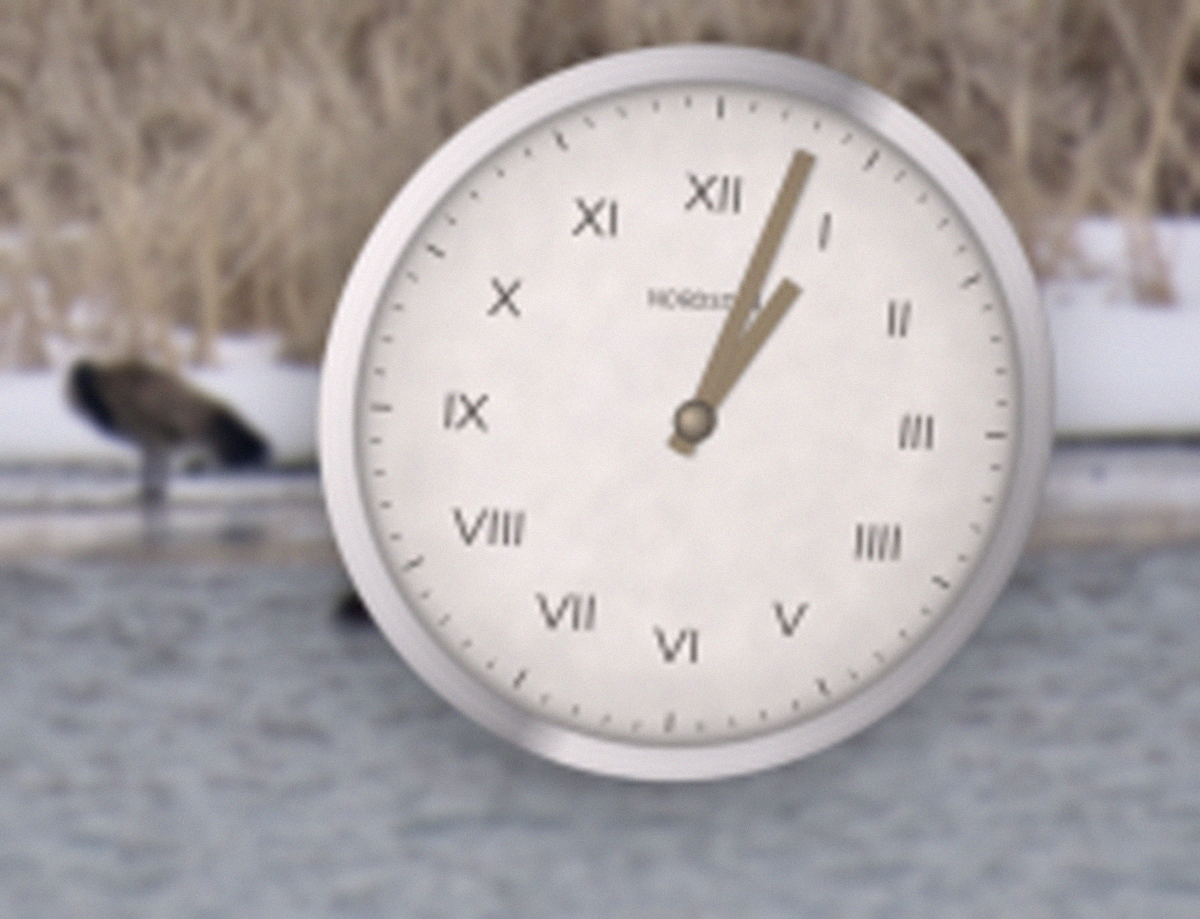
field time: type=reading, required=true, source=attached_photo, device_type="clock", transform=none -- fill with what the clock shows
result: 1:03
